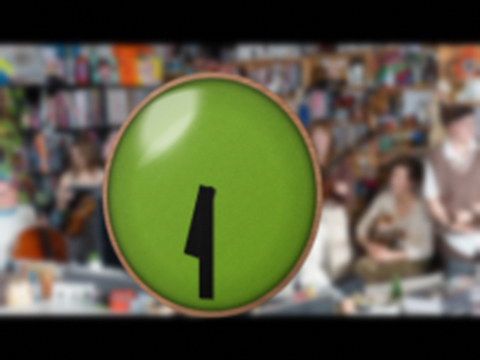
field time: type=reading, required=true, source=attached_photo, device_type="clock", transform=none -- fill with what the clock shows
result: 6:30
